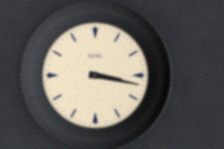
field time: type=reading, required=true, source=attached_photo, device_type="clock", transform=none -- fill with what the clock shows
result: 3:17
